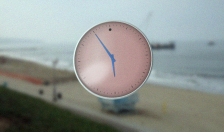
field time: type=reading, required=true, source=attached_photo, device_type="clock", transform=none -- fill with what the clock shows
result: 5:55
